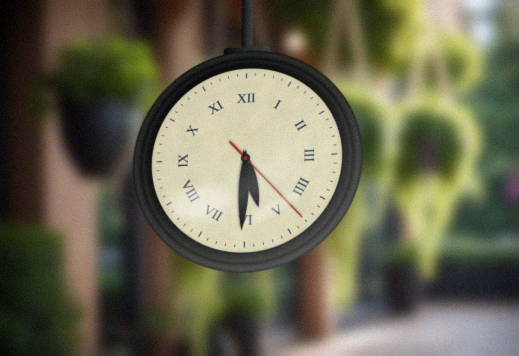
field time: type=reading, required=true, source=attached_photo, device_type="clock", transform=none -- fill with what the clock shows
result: 5:30:23
